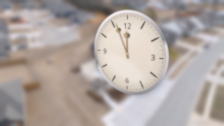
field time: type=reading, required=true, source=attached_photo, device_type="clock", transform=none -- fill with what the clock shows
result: 11:56
